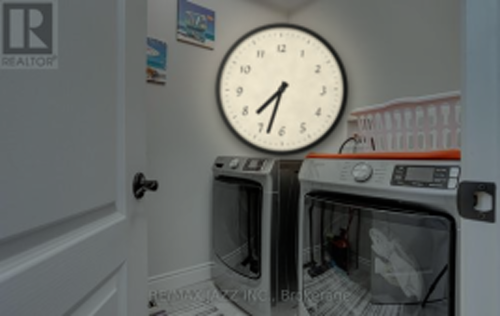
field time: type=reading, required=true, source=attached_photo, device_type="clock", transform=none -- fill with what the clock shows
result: 7:33
